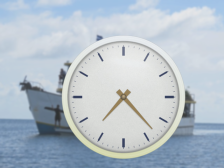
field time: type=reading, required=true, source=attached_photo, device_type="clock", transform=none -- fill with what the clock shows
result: 7:23
